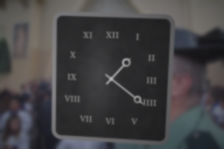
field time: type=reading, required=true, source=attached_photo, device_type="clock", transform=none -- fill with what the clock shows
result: 1:21
